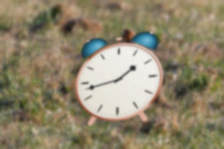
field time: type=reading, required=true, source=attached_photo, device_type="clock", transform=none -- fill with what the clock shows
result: 1:43
